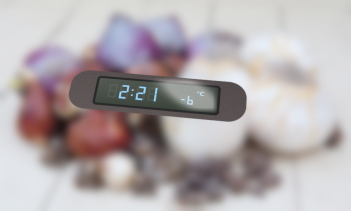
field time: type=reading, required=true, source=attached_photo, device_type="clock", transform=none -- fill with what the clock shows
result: 2:21
